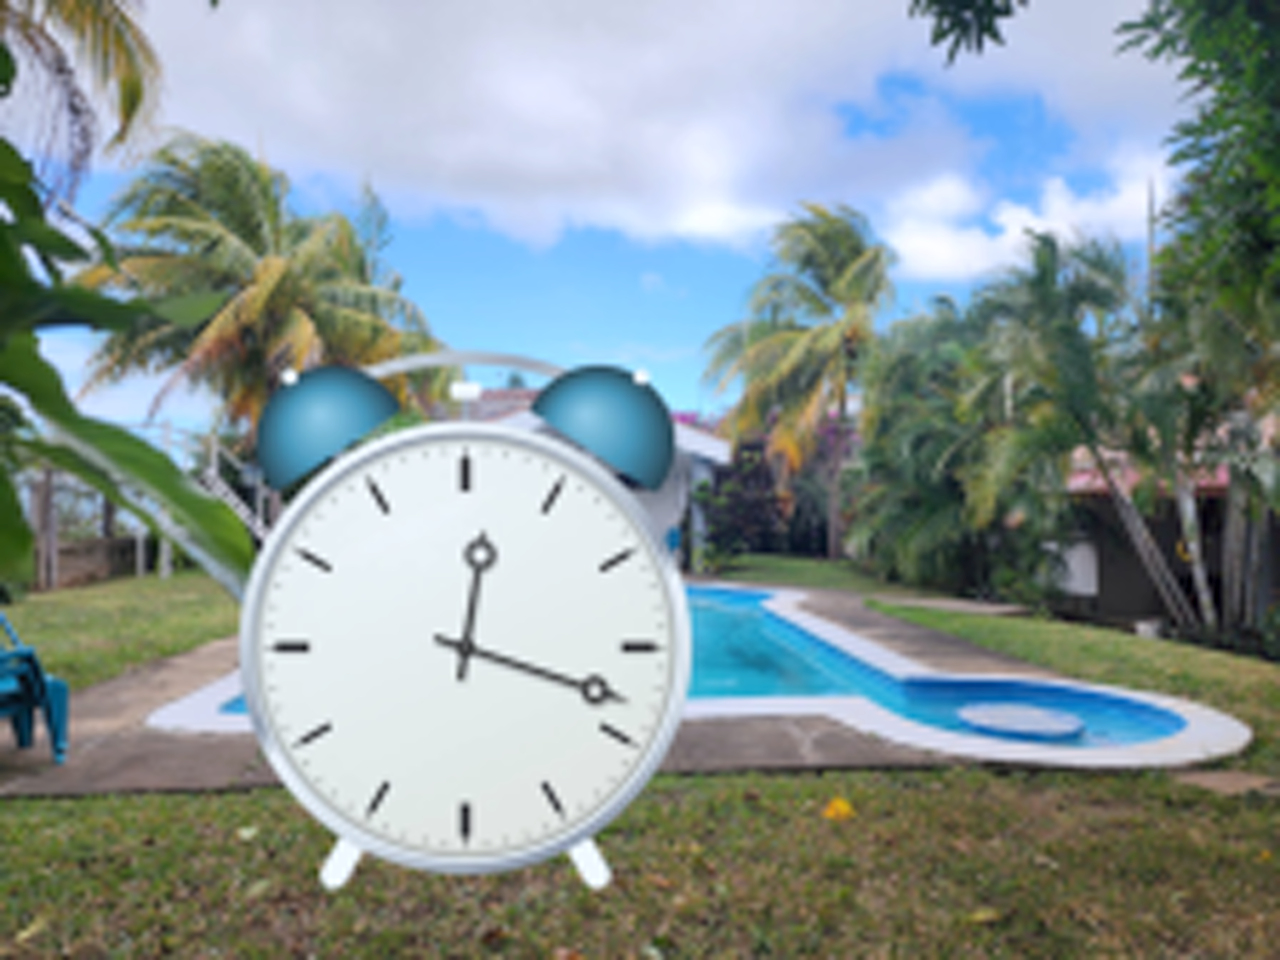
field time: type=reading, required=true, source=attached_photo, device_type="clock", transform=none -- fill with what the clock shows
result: 12:18
